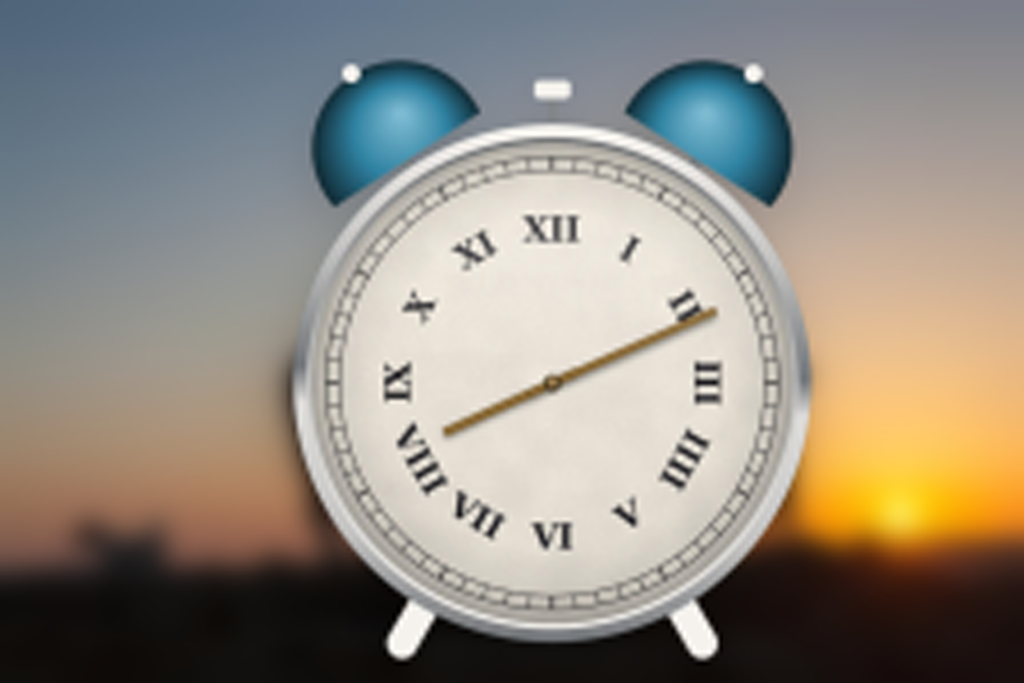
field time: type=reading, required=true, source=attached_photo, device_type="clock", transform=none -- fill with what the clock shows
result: 8:11
